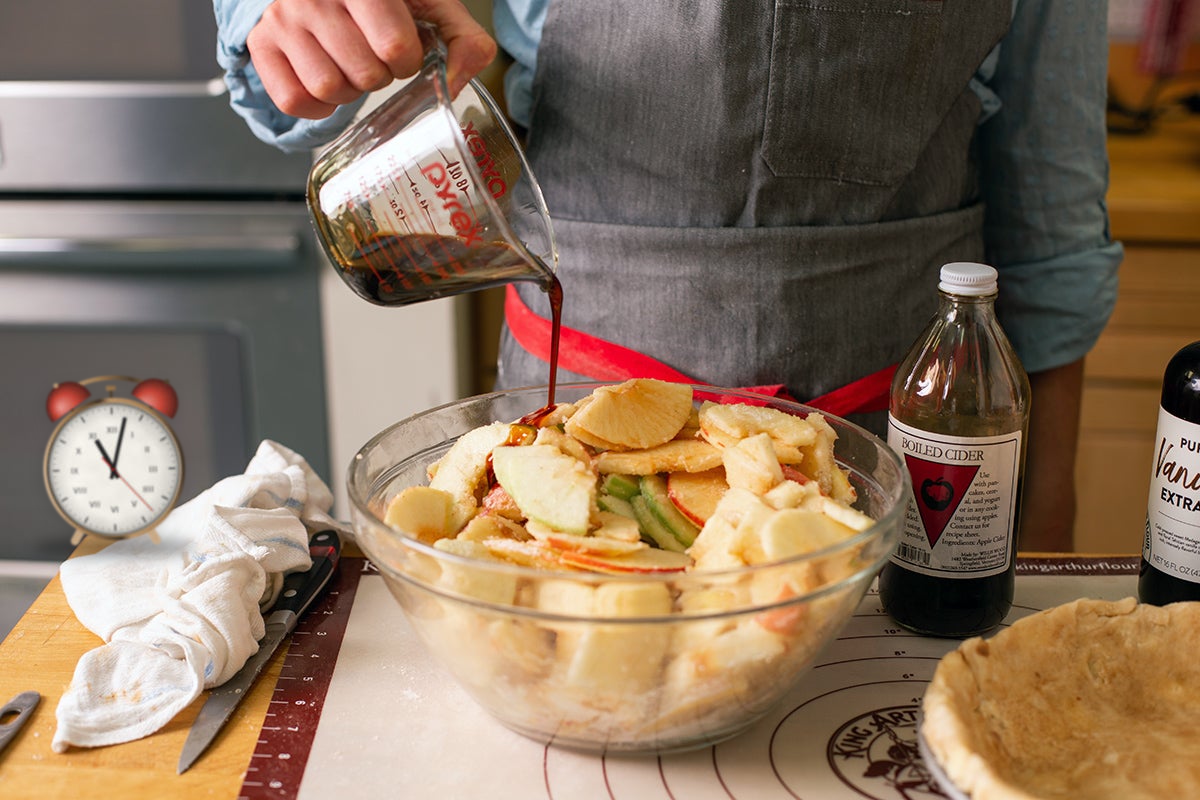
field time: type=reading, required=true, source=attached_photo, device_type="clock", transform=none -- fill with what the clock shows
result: 11:02:23
